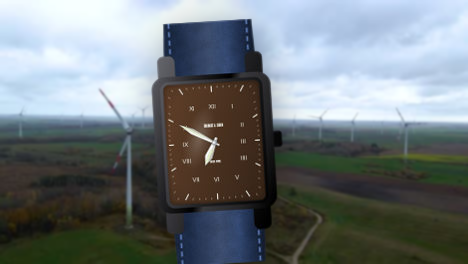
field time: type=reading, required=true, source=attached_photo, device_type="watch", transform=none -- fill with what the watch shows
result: 6:50
